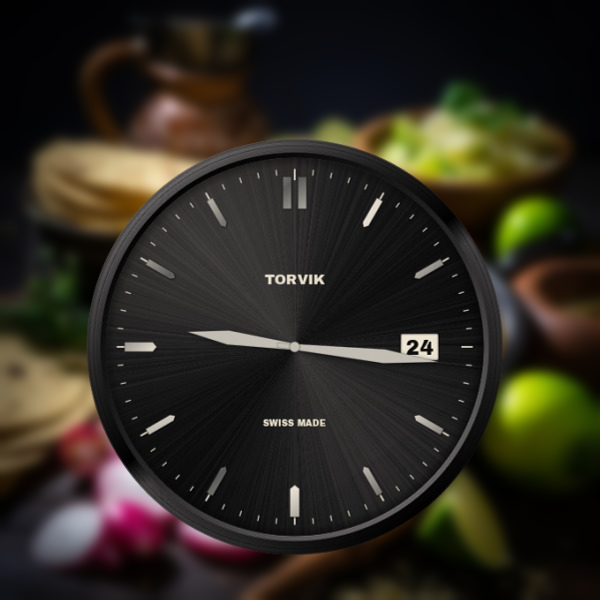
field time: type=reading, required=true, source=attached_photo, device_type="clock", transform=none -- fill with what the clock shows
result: 9:16
